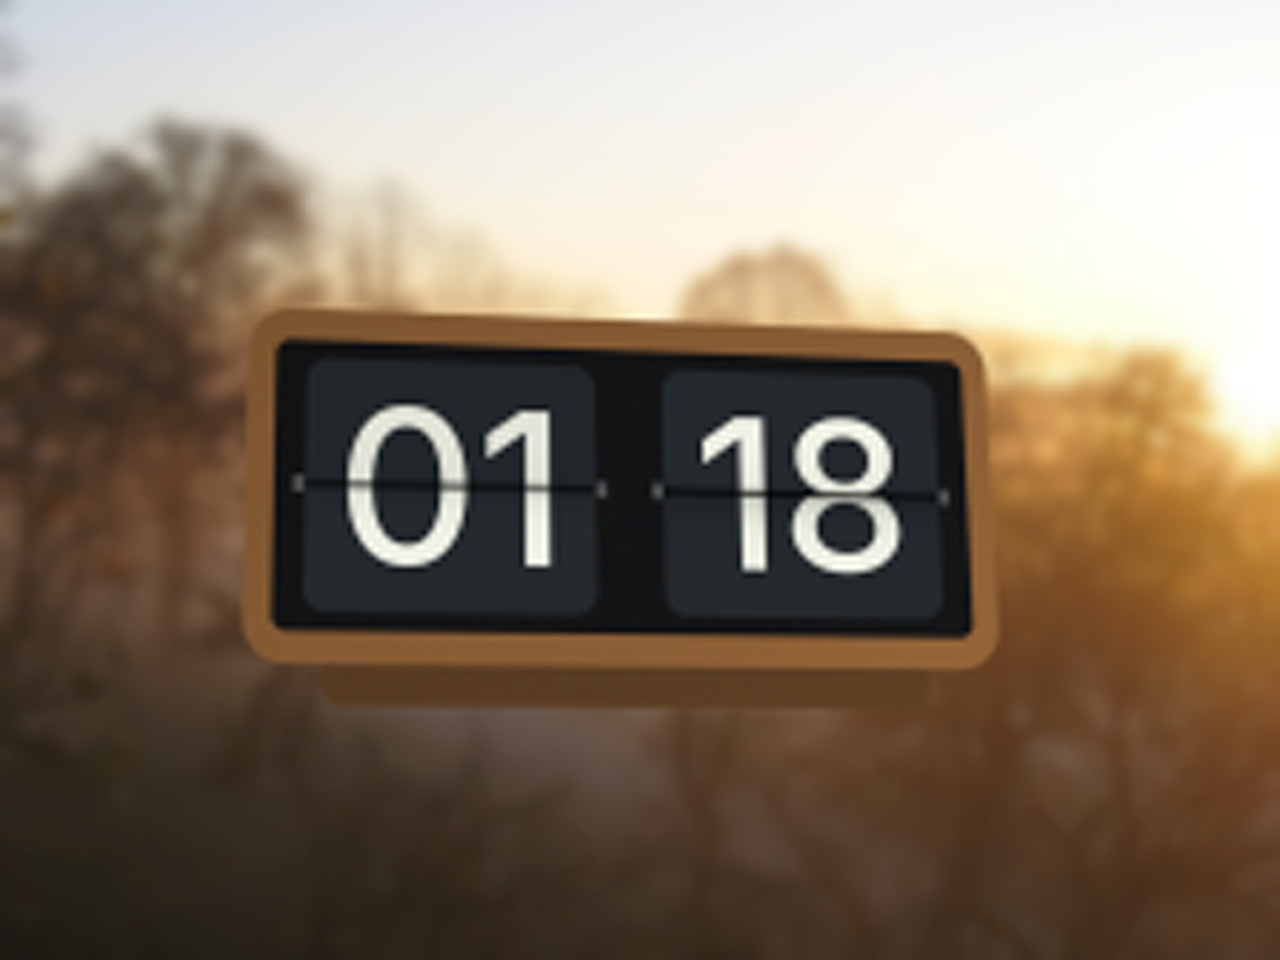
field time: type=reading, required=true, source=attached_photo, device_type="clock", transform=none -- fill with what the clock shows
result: 1:18
